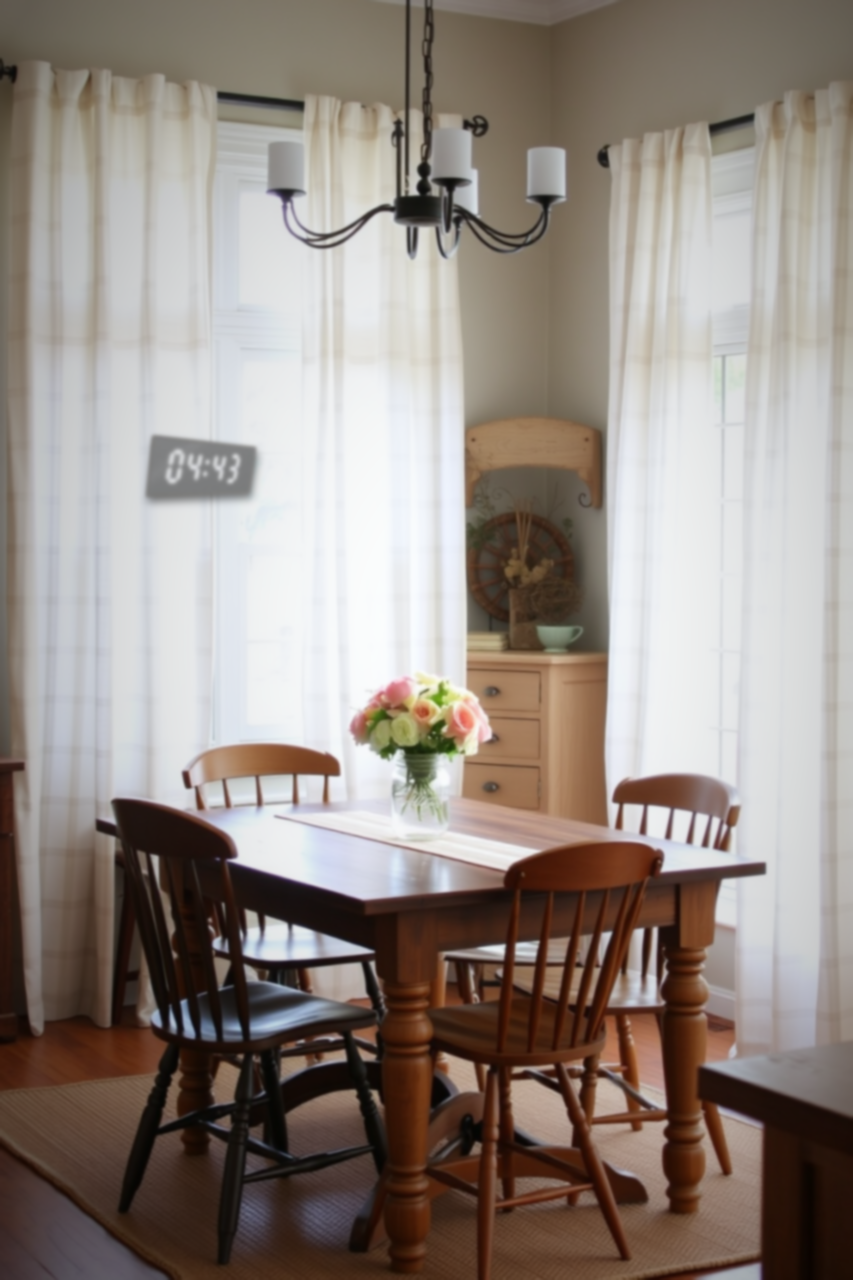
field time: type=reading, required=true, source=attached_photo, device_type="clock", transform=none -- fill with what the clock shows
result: 4:43
